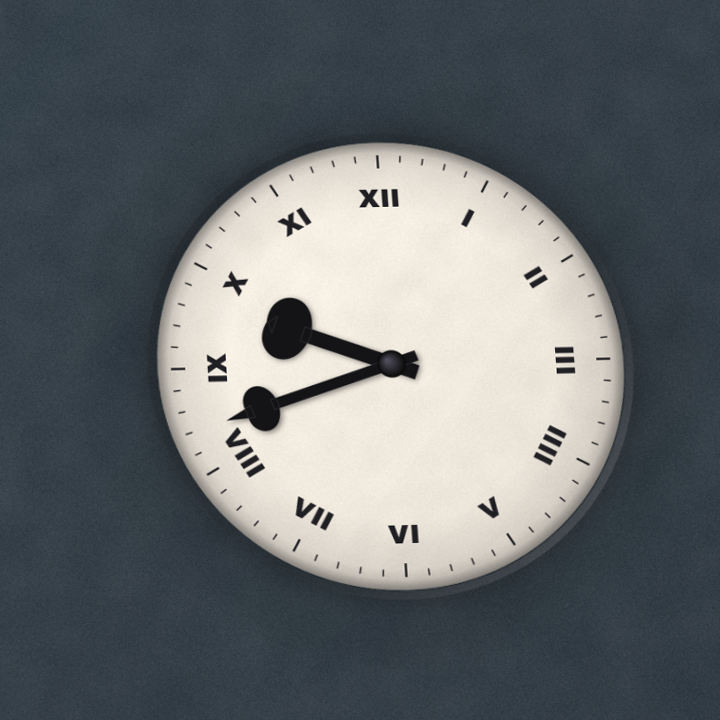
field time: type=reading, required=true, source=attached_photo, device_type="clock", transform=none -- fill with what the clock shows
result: 9:42
